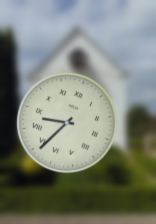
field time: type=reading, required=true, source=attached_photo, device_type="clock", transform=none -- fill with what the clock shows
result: 8:34
